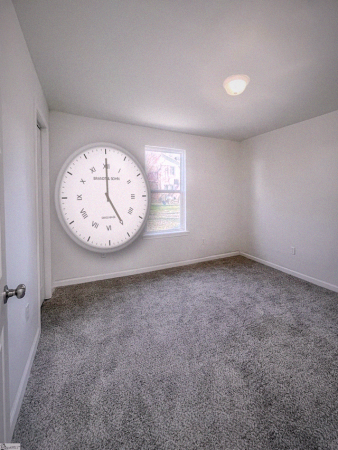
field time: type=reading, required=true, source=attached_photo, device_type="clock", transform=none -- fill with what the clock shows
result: 5:00
